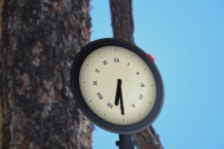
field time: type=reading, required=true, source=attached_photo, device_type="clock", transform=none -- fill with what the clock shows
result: 6:30
